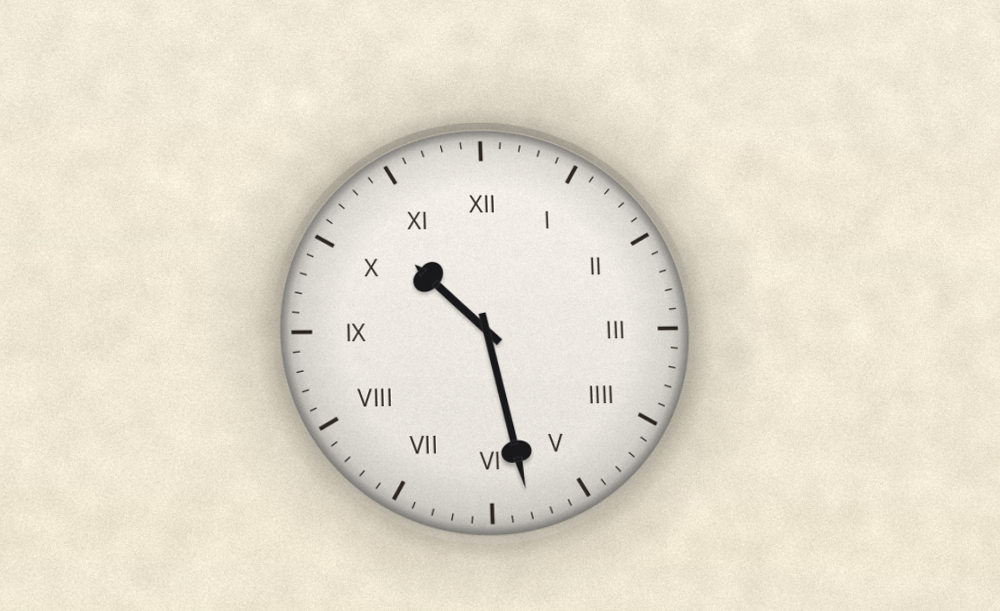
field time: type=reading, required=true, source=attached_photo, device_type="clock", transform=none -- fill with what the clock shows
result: 10:28
